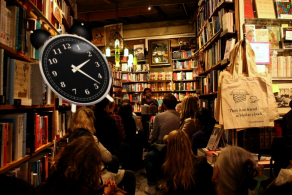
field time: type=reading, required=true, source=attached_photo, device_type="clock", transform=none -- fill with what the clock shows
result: 2:23
